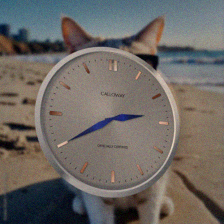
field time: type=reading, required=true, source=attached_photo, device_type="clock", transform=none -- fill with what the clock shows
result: 2:40
